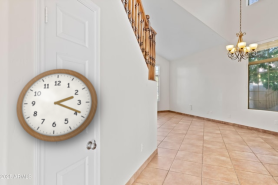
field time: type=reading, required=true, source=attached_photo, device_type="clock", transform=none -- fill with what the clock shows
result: 2:19
